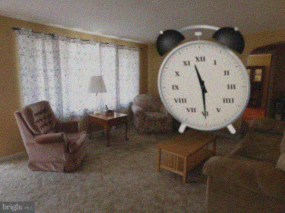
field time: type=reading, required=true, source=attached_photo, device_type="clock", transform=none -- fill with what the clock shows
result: 11:30
